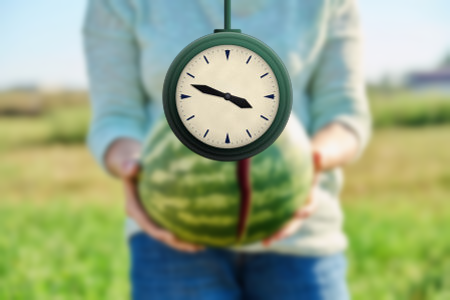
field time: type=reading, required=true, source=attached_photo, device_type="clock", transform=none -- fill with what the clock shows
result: 3:48
